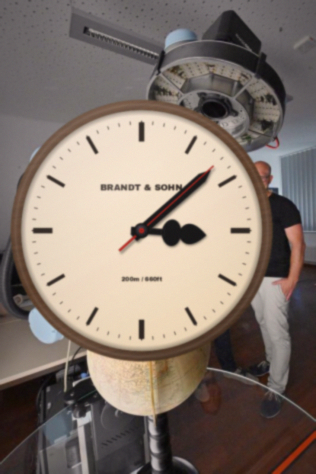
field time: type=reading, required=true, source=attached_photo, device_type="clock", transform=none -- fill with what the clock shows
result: 3:08:08
